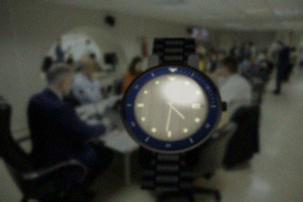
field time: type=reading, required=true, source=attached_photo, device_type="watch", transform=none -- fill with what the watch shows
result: 4:31
